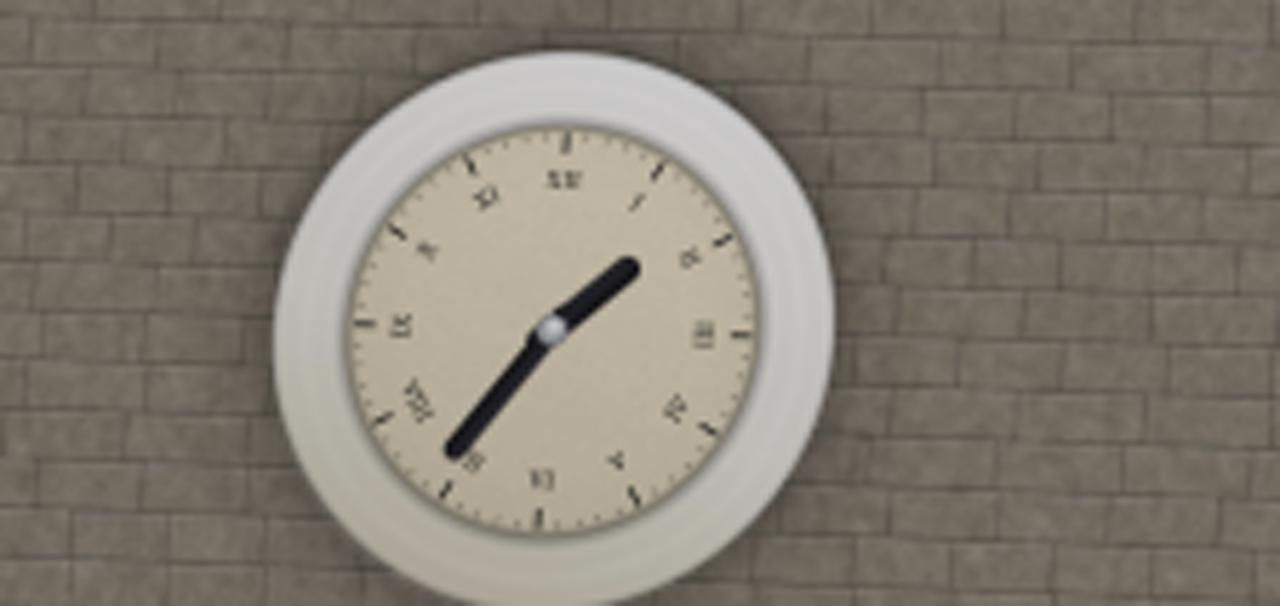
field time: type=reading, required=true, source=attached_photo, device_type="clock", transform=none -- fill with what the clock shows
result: 1:36
